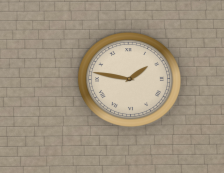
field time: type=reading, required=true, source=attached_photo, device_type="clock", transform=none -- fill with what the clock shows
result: 1:47
